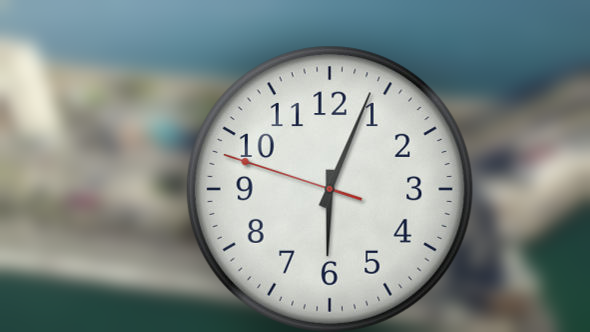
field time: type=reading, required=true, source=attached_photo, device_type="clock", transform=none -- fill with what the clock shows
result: 6:03:48
